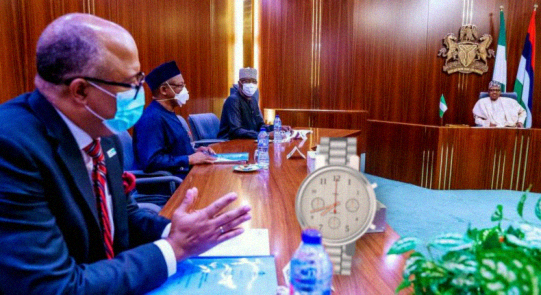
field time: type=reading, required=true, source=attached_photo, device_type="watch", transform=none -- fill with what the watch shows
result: 7:42
